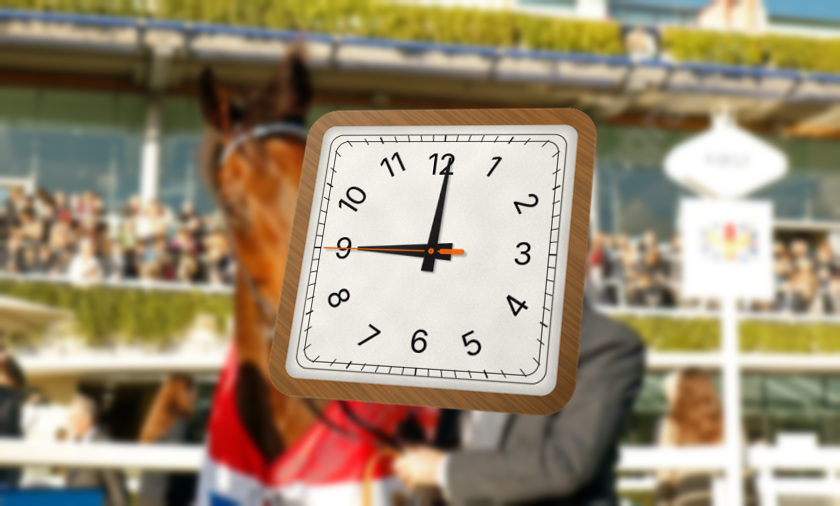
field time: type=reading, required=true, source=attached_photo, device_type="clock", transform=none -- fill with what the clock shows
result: 9:00:45
